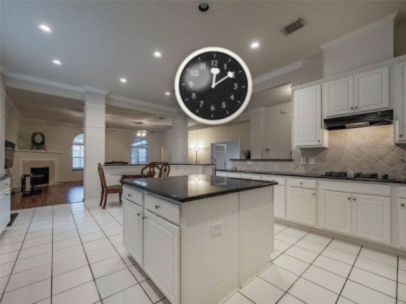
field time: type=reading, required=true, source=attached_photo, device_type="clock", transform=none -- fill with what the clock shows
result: 12:09
